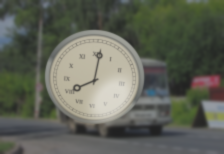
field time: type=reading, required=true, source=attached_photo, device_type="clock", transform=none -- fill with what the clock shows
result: 8:01
